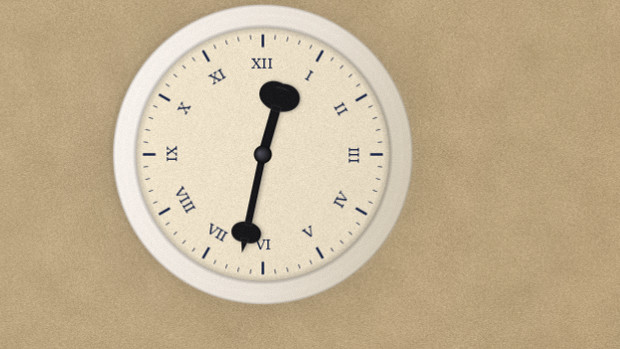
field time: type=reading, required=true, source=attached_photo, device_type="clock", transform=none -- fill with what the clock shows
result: 12:32
